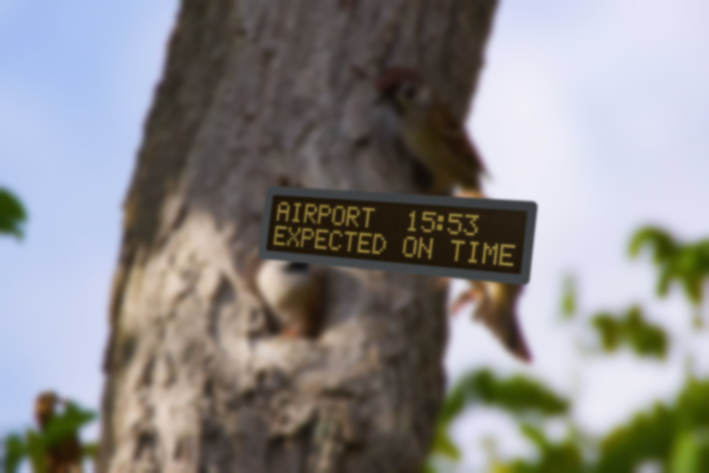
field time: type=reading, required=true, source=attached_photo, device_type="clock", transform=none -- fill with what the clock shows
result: 15:53
